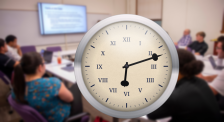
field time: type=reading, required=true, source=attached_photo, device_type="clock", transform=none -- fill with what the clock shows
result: 6:12
